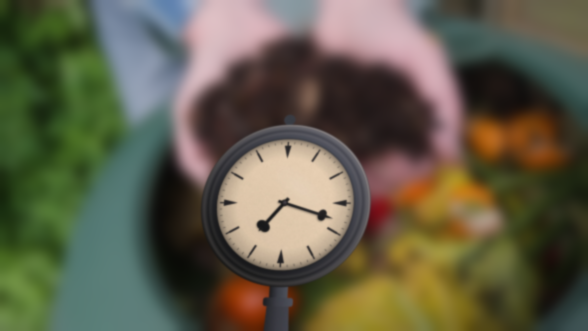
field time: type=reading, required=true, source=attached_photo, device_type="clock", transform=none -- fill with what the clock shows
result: 7:18
